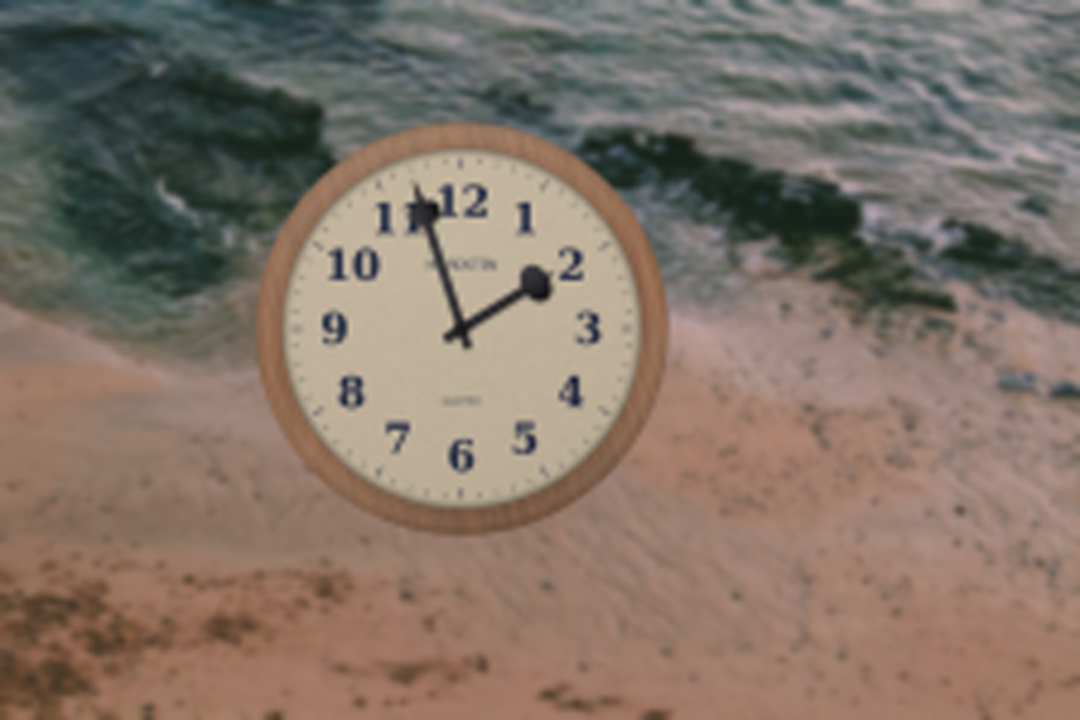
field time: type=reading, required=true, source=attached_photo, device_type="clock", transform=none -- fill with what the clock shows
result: 1:57
